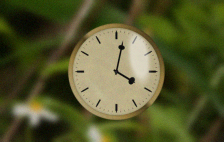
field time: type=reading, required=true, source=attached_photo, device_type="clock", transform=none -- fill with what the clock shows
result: 4:02
